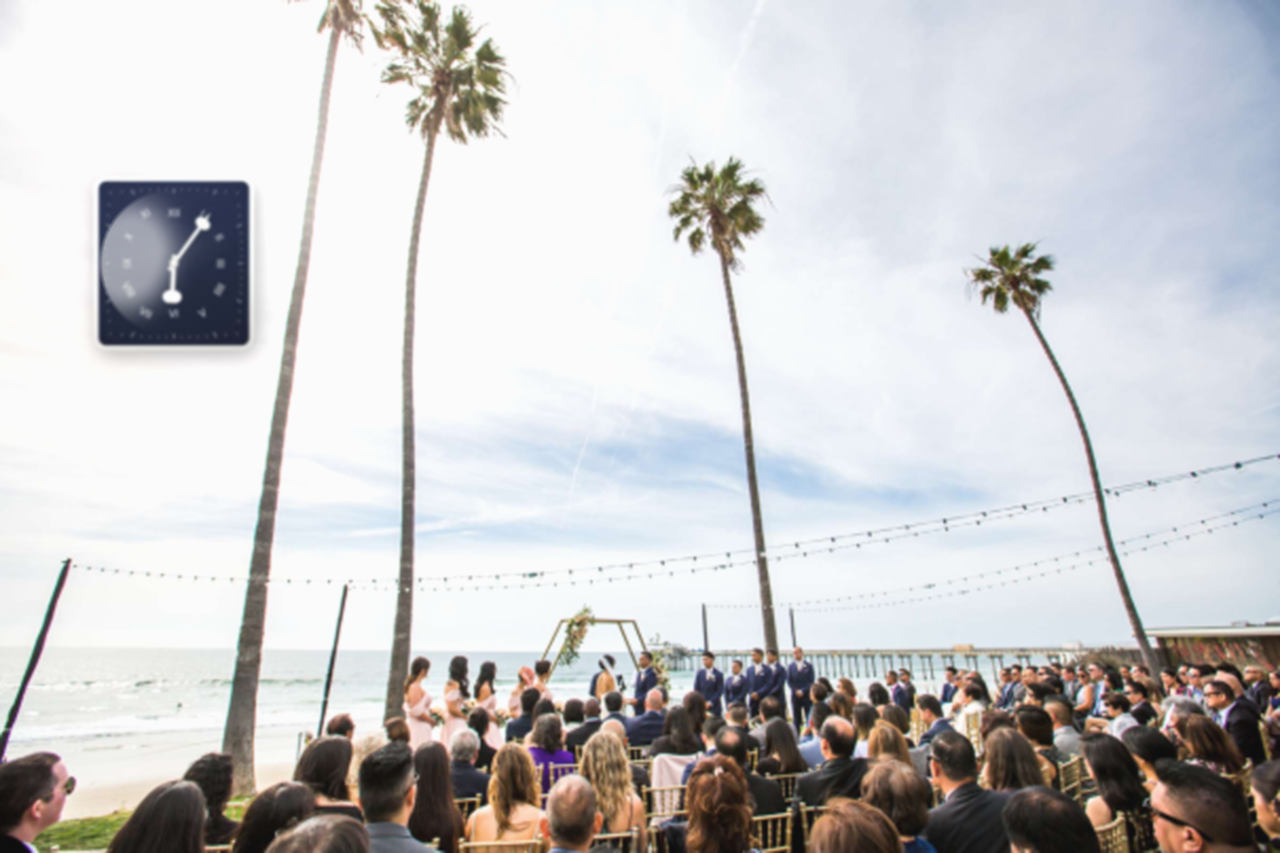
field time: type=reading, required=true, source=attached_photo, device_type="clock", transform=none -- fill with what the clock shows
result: 6:06
